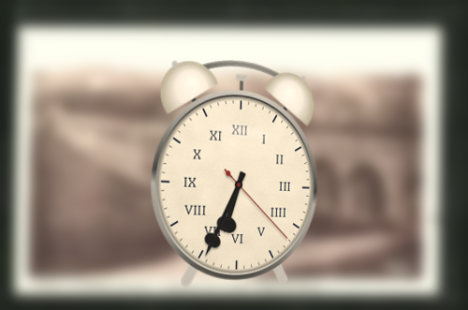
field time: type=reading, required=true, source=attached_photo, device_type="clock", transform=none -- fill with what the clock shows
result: 6:34:22
